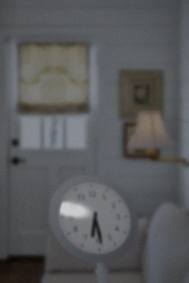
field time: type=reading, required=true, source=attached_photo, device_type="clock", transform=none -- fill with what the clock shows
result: 6:29
